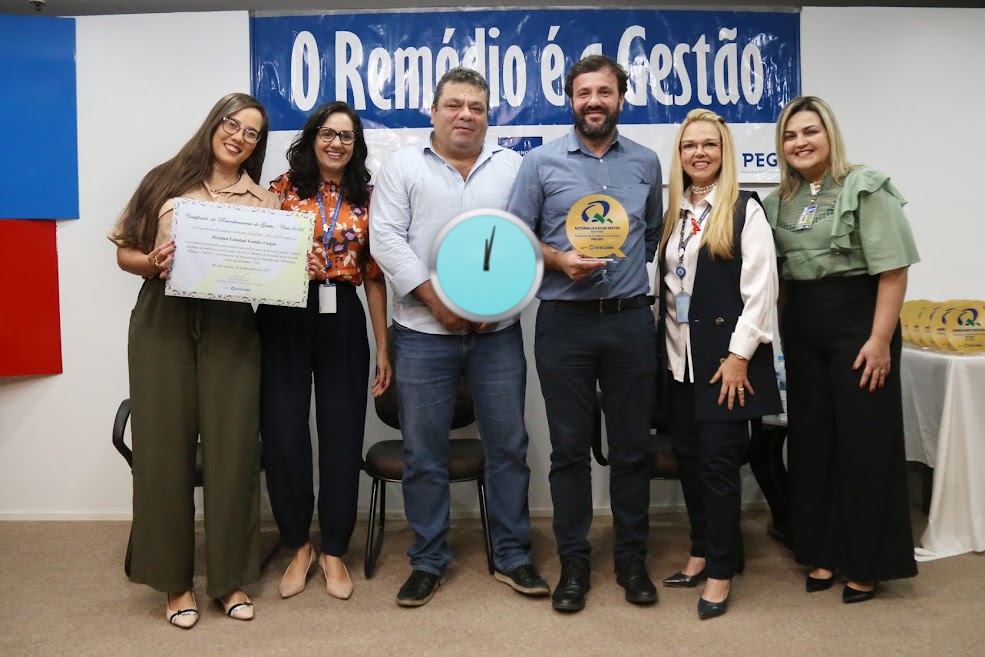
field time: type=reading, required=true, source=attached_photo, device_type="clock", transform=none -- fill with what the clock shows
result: 12:02
